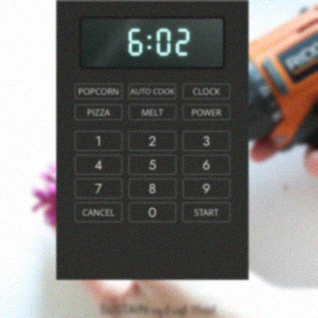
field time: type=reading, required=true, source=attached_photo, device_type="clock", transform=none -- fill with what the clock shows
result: 6:02
